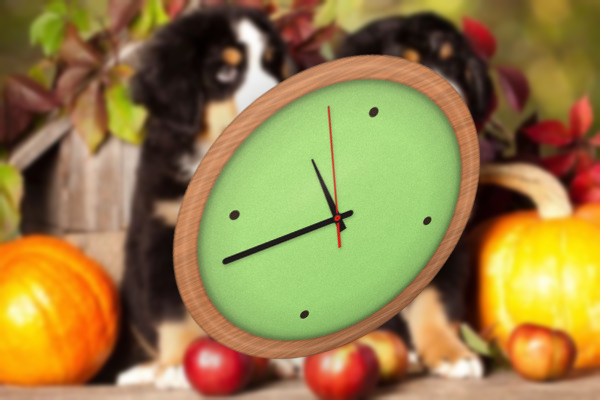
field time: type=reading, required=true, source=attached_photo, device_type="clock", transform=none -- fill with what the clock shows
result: 10:40:56
